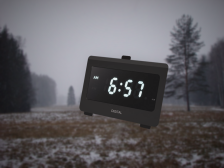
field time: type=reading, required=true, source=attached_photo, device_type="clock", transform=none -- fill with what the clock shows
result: 6:57
